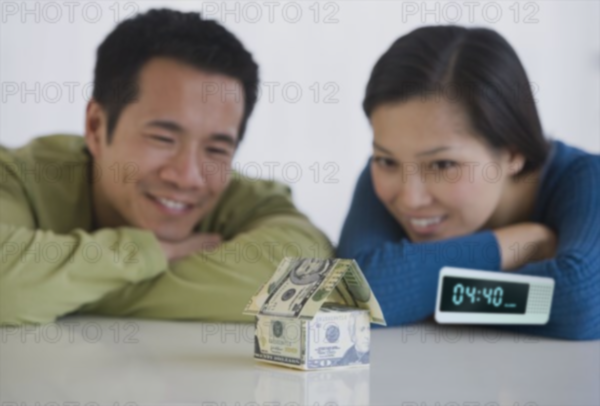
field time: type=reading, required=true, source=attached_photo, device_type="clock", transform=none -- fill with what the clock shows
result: 4:40
